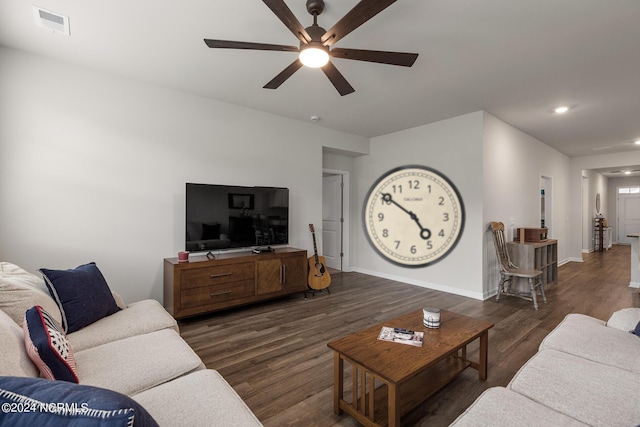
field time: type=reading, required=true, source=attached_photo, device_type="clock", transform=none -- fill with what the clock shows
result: 4:51
